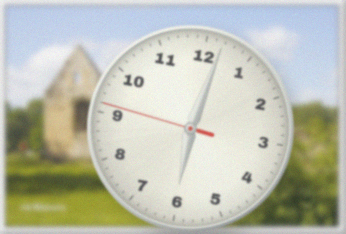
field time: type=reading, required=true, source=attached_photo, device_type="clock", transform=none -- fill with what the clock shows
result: 6:01:46
